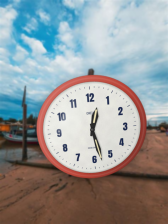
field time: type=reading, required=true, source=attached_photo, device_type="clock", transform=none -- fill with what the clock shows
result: 12:28
